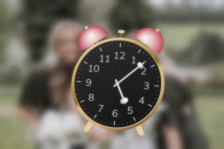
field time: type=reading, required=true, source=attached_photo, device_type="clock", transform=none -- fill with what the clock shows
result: 5:08
